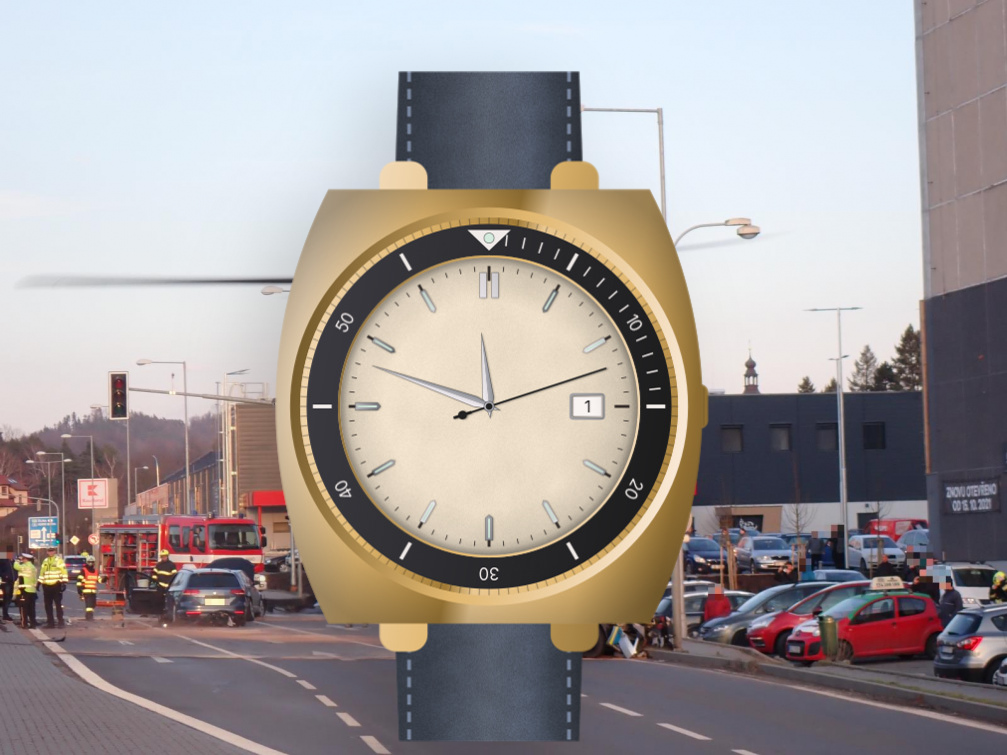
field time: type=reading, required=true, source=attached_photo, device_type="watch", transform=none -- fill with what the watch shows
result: 11:48:12
